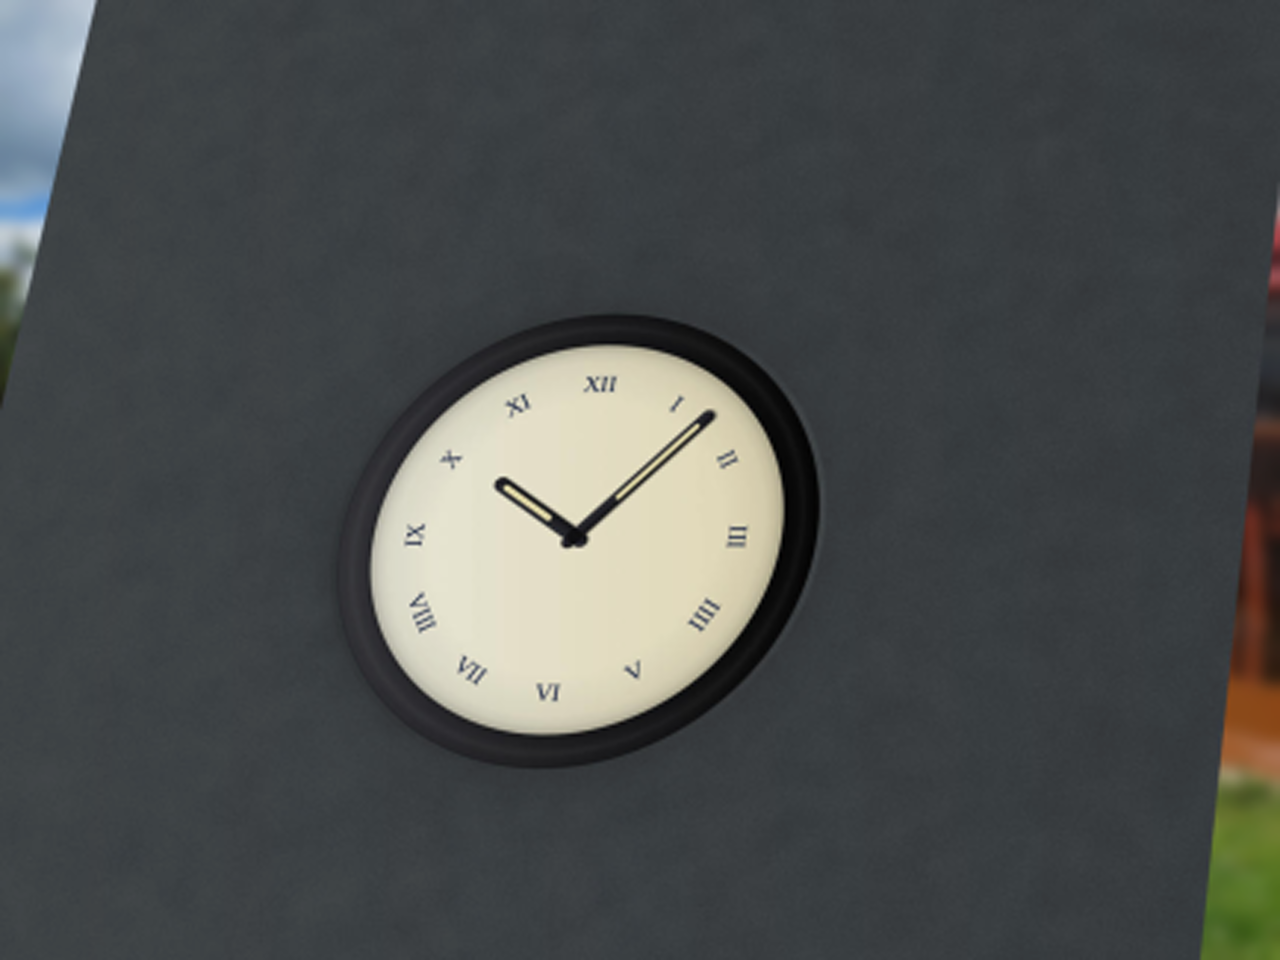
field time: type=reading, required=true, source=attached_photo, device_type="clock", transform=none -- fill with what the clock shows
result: 10:07
